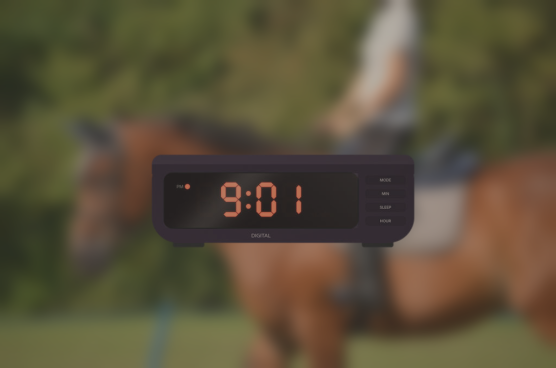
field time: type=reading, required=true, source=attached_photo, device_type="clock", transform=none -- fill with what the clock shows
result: 9:01
